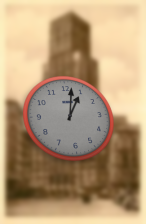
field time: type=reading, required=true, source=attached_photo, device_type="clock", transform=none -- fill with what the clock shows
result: 1:02
